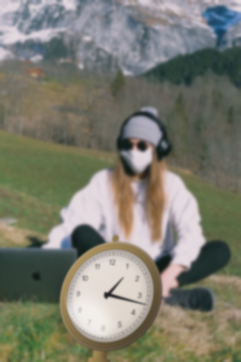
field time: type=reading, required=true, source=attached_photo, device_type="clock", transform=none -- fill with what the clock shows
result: 1:17
